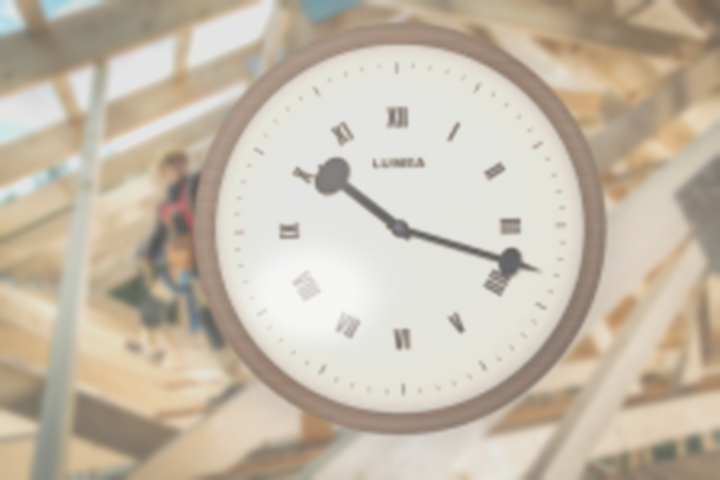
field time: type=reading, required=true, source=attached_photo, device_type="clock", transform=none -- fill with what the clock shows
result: 10:18
